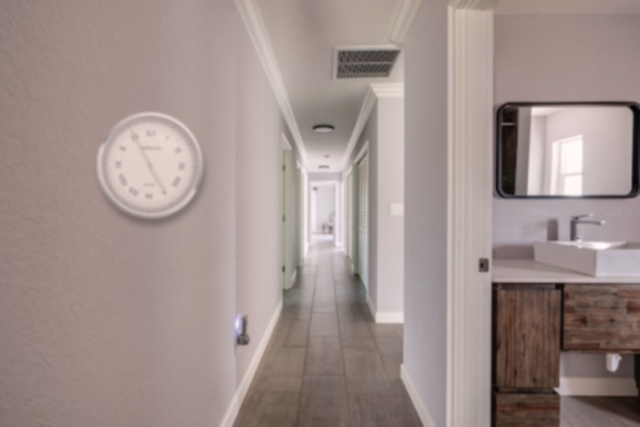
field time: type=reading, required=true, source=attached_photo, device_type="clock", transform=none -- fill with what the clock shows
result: 4:55
